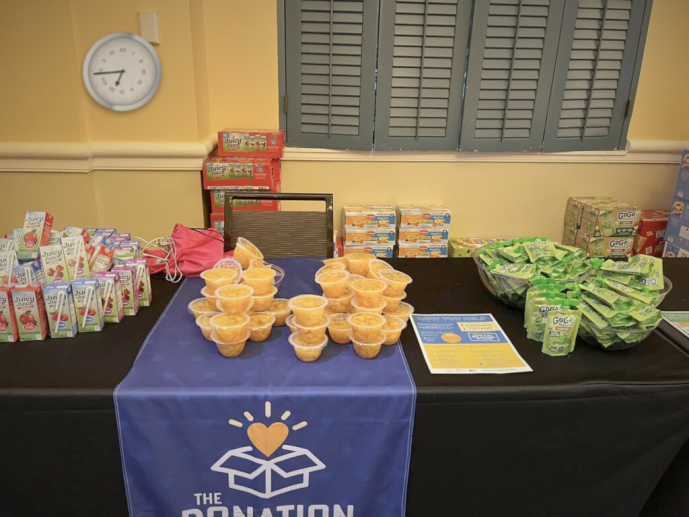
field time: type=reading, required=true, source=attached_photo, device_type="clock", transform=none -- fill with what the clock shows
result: 6:44
